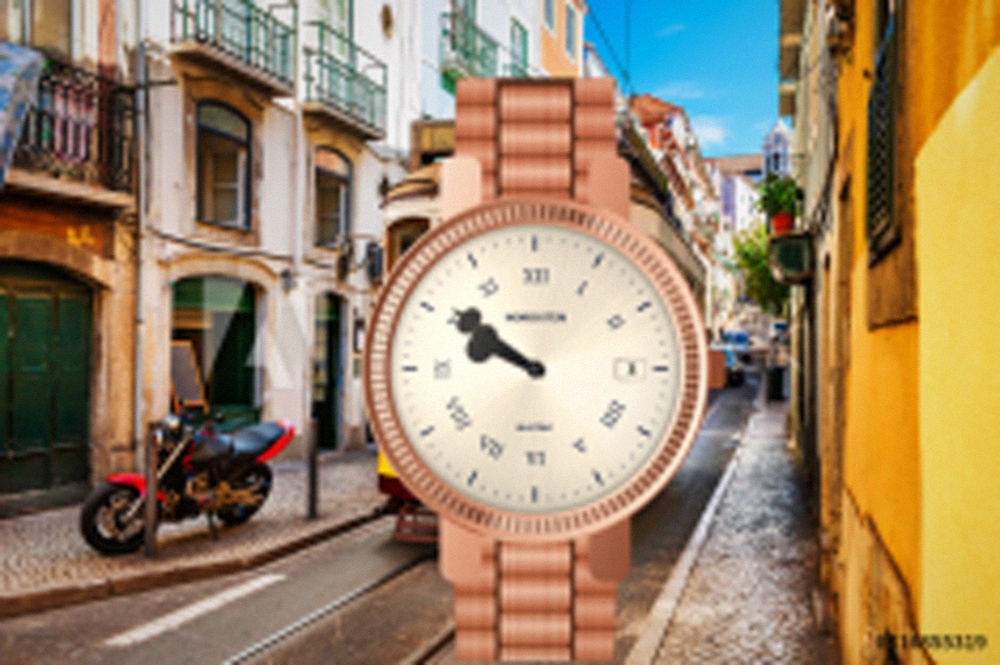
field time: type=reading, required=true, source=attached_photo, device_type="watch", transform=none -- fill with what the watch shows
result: 9:51
